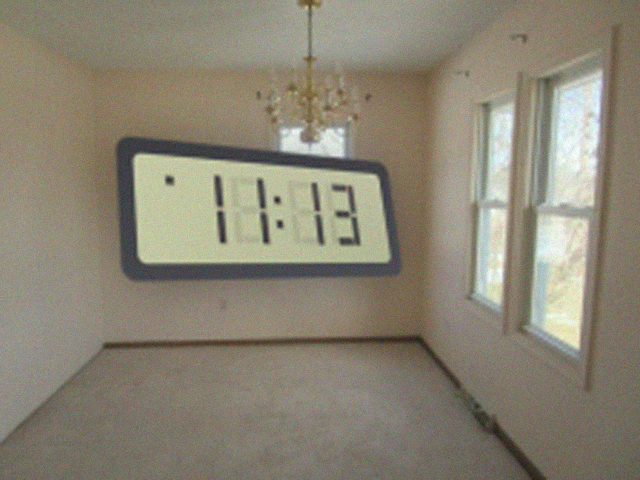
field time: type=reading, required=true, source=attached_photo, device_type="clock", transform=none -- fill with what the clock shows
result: 11:13
